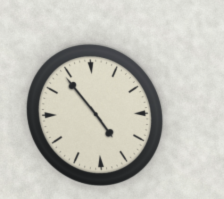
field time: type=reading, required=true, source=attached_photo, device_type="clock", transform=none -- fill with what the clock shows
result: 4:54
